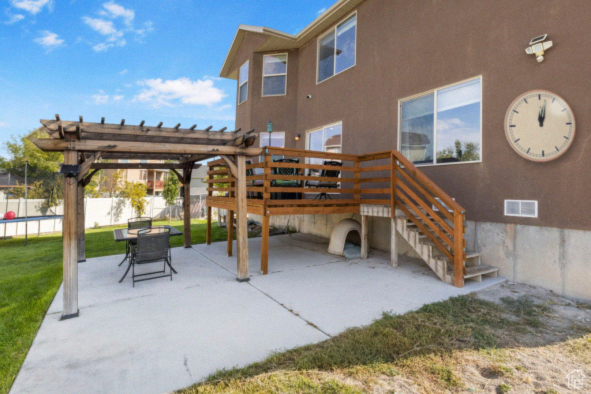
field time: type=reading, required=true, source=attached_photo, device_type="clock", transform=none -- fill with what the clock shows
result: 12:02
